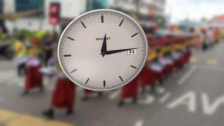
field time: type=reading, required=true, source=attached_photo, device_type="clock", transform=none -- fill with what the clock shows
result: 12:14
